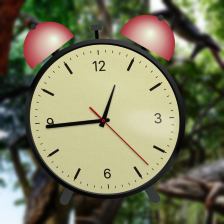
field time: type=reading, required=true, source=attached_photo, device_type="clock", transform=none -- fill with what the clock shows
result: 12:44:23
